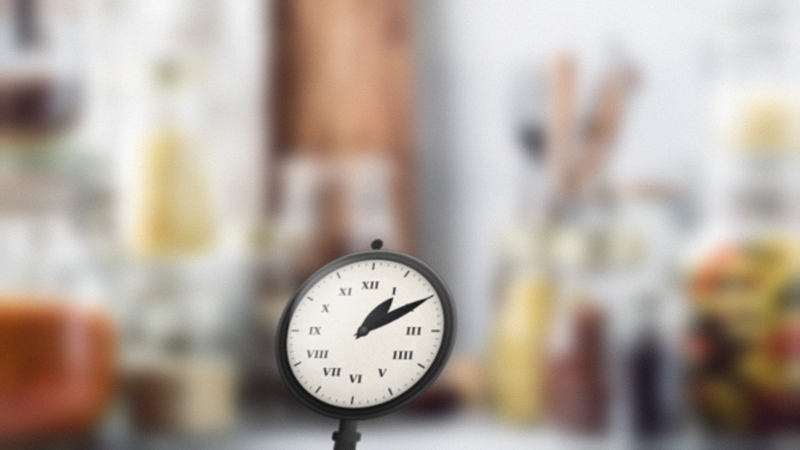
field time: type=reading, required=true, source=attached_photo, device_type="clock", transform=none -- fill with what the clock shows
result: 1:10
